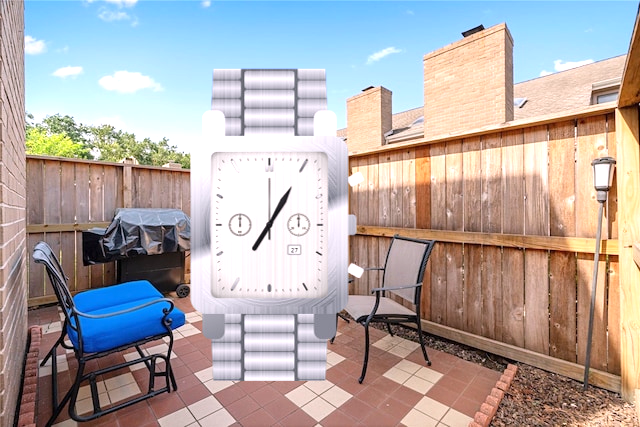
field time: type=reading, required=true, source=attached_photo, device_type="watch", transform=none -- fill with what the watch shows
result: 7:05
